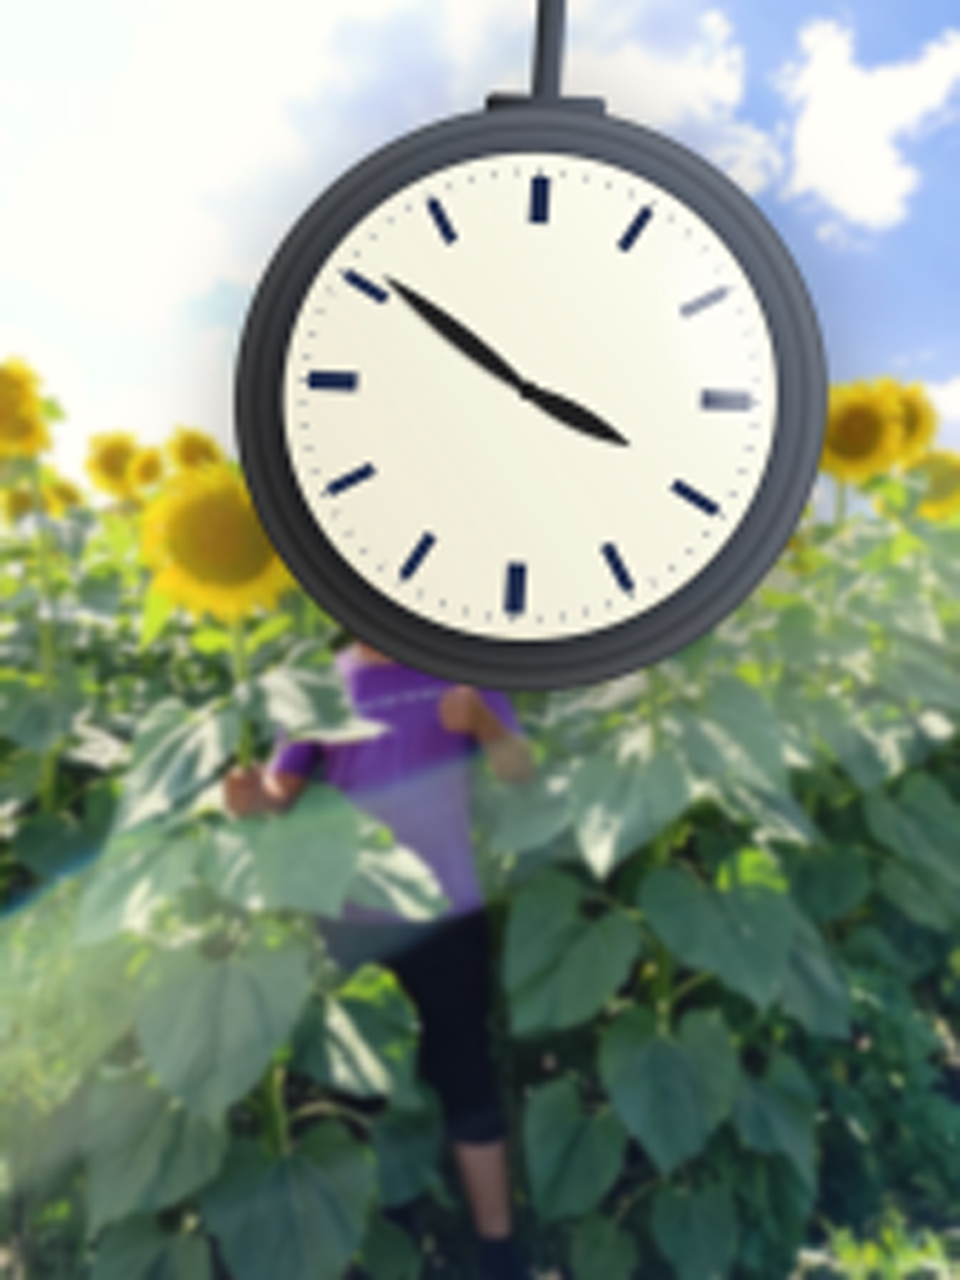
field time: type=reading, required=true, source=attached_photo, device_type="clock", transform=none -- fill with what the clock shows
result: 3:51
